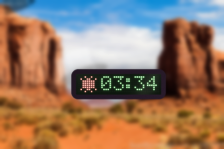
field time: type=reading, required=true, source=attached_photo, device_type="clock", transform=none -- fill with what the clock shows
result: 3:34
